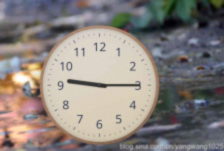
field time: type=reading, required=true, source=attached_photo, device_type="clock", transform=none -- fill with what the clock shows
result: 9:15
